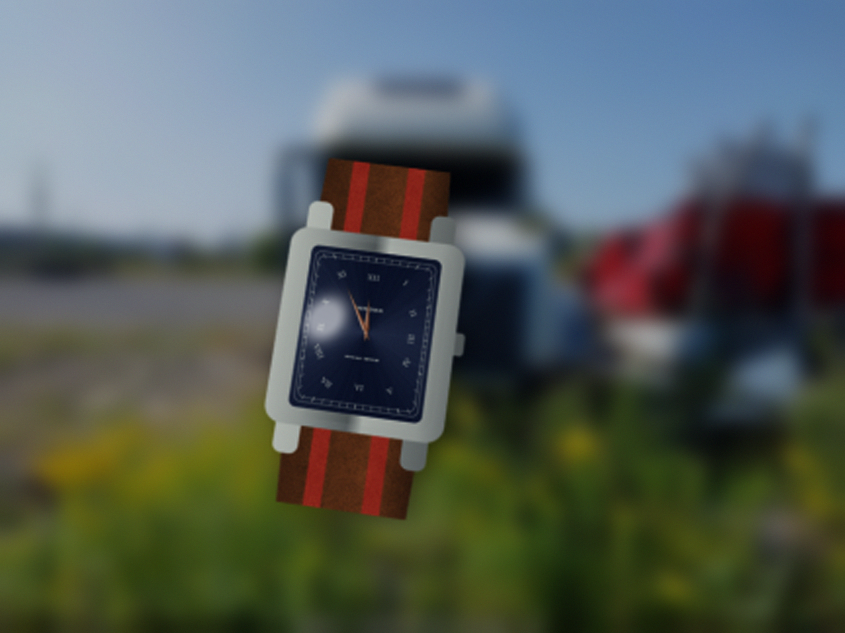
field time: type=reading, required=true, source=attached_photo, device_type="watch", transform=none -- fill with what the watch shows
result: 11:55
